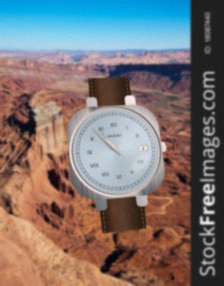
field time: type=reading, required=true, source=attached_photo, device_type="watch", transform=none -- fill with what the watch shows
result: 10:53
